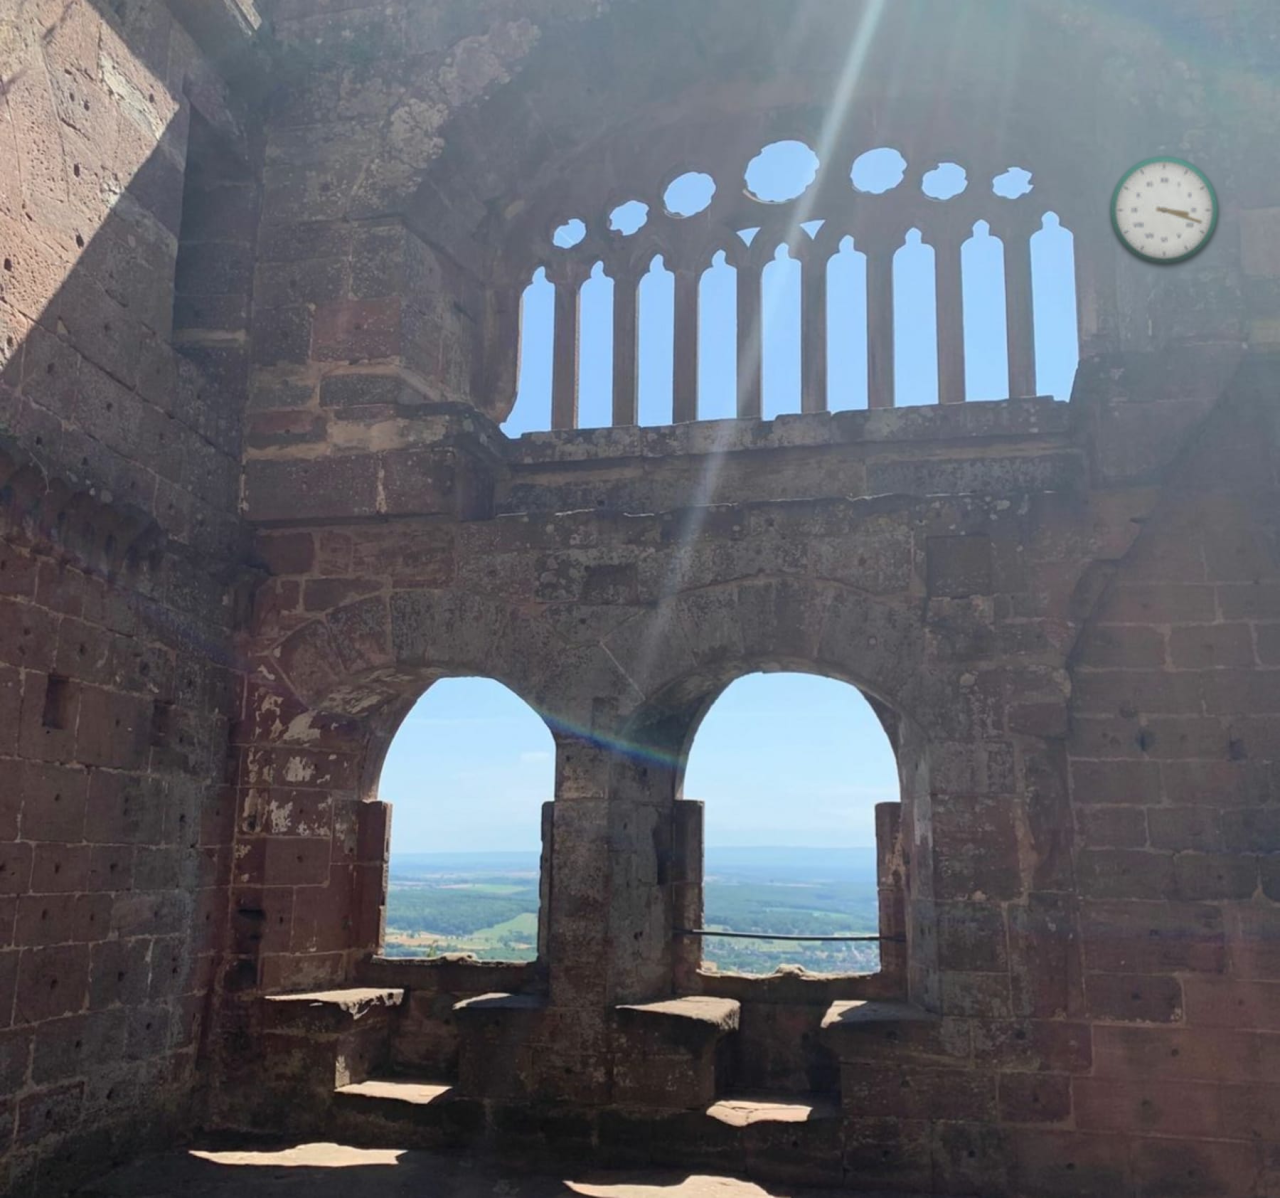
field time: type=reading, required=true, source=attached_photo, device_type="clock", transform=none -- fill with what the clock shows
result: 3:18
